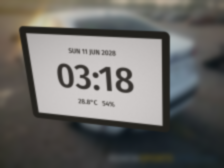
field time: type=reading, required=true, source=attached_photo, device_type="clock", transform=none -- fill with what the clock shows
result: 3:18
